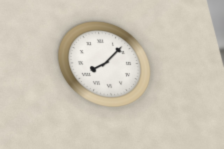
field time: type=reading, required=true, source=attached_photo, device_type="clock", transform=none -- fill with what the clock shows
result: 8:08
